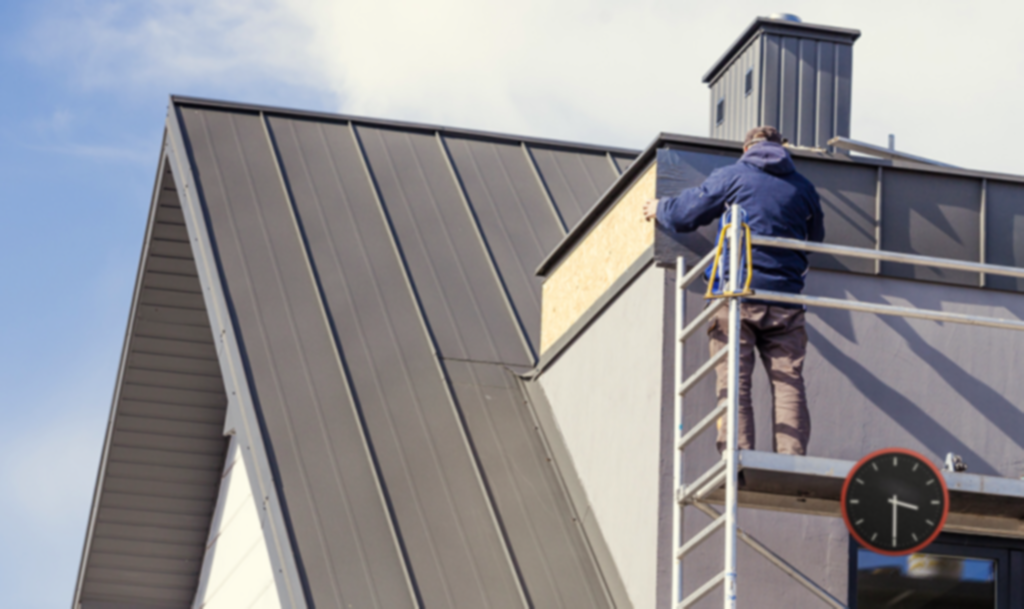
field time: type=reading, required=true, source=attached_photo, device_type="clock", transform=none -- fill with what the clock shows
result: 3:30
